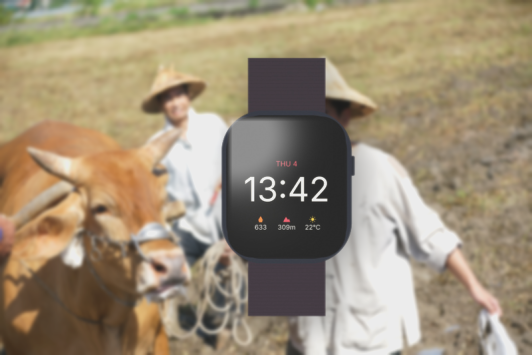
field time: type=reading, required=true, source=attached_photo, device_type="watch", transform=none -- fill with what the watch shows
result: 13:42
